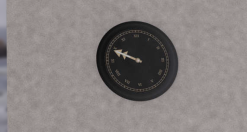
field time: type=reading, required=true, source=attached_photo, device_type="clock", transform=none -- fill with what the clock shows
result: 9:49
